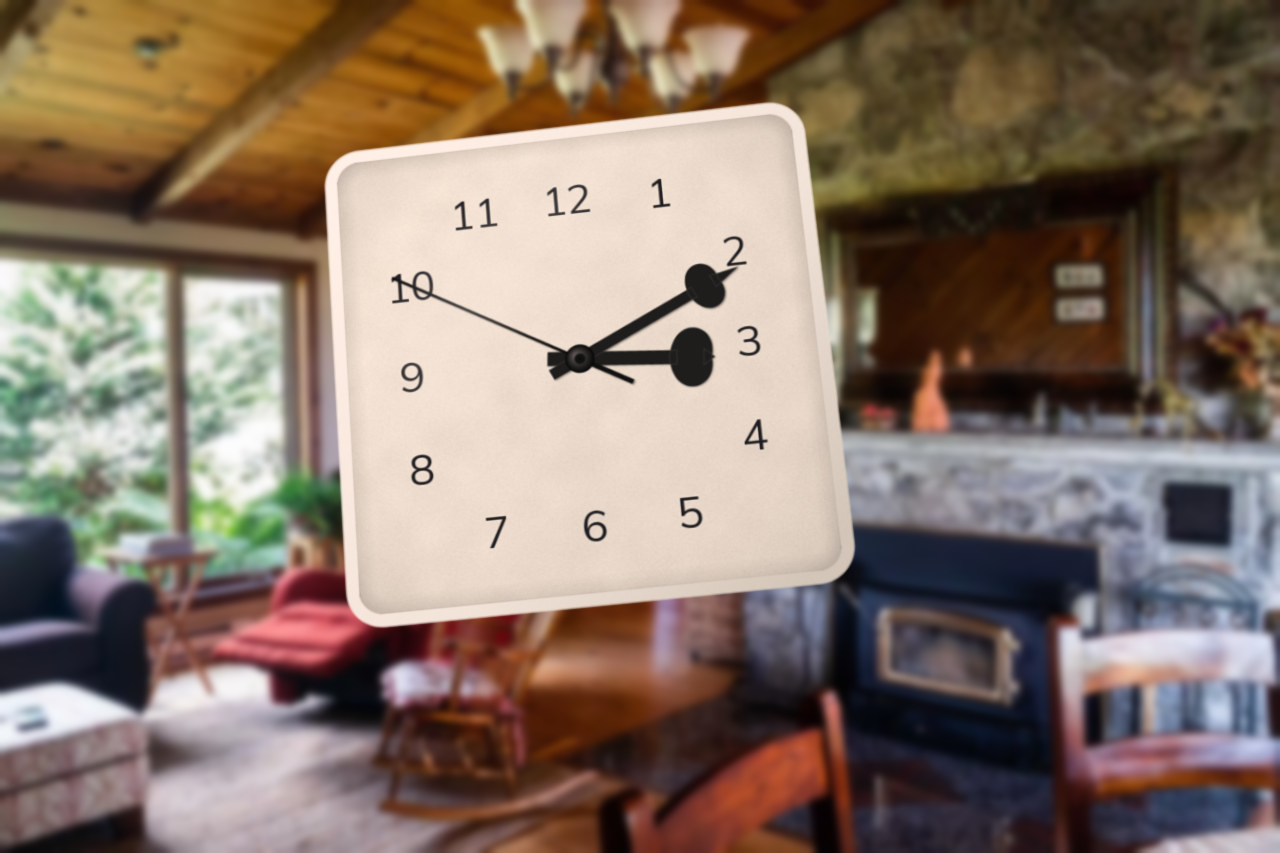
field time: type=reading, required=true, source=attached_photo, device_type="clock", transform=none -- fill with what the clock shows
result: 3:10:50
